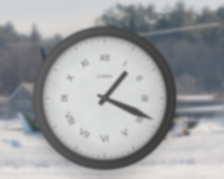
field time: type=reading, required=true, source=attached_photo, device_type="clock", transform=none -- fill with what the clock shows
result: 1:19
